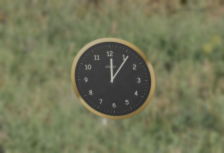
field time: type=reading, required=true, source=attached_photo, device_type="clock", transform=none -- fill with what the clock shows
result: 12:06
